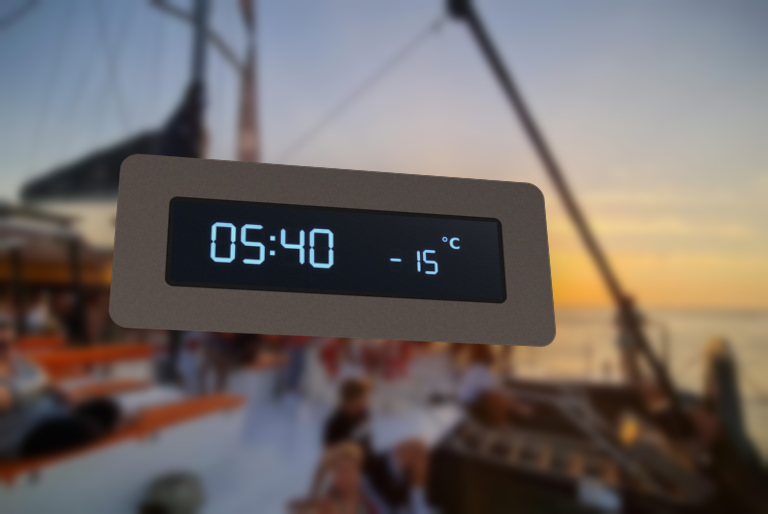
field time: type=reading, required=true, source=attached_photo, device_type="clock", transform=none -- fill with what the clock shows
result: 5:40
